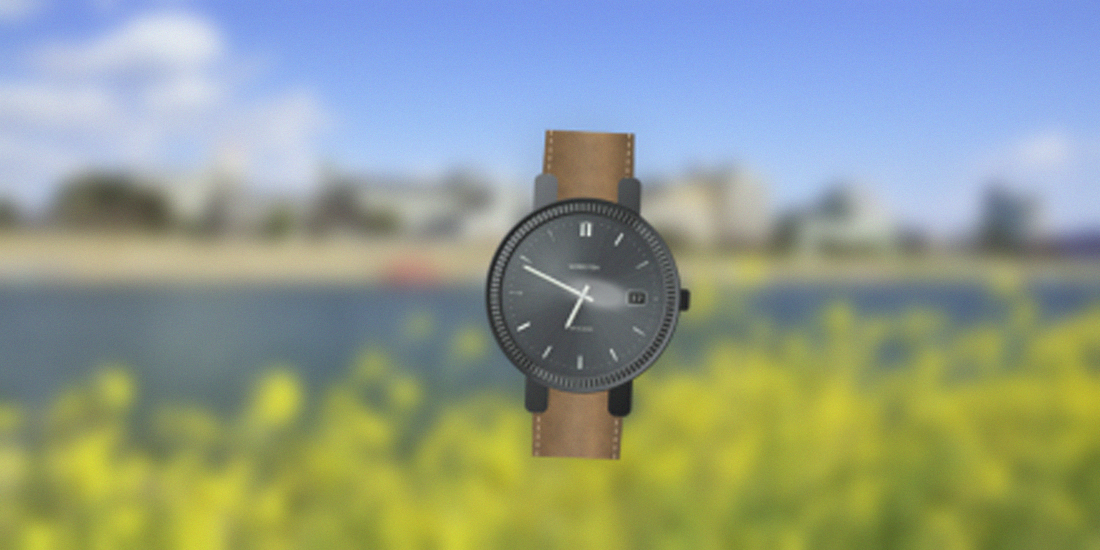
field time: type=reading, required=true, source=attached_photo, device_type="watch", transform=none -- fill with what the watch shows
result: 6:49
